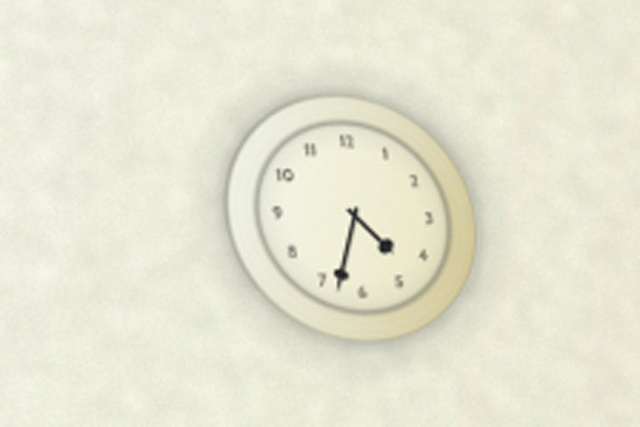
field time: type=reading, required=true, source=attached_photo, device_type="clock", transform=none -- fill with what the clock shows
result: 4:33
